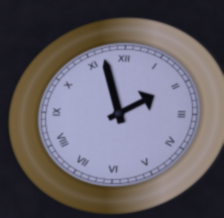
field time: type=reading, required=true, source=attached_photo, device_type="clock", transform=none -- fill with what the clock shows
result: 1:57
